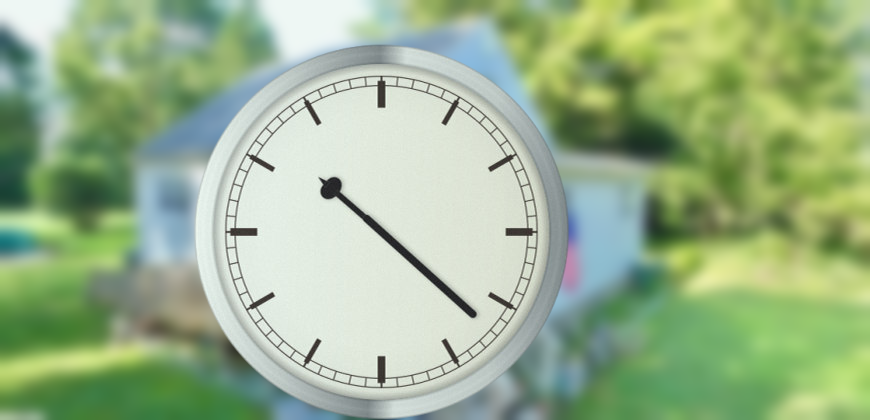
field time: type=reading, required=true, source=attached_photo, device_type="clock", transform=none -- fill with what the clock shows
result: 10:22
